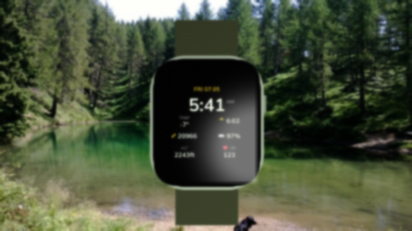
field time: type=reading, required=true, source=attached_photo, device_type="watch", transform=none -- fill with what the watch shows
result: 5:41
